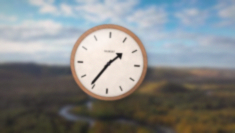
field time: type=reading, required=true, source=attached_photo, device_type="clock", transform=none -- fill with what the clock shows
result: 1:36
